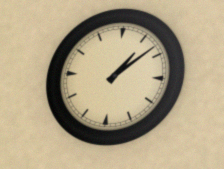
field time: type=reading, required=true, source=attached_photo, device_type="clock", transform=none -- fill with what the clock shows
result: 1:08
